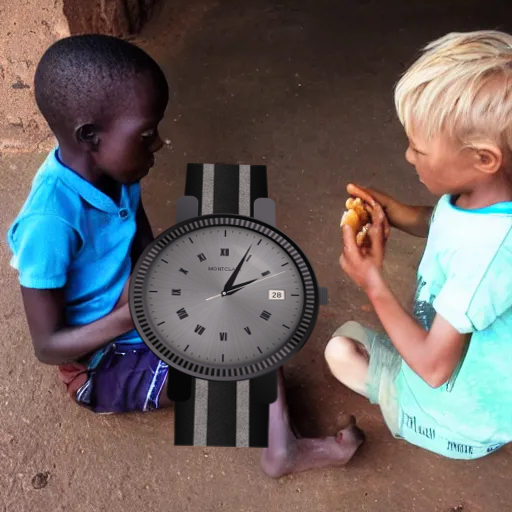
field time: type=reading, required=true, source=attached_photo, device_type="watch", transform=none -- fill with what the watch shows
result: 2:04:11
